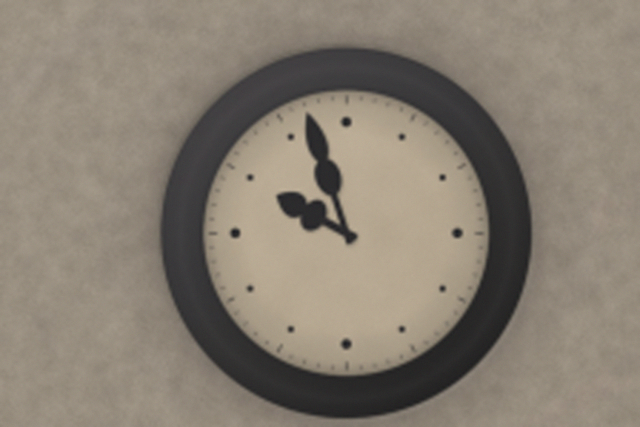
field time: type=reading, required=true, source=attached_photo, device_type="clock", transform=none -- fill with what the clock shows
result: 9:57
